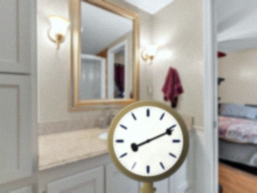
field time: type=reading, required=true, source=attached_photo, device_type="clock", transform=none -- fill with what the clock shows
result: 8:11
